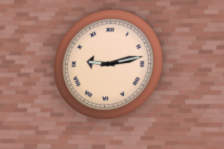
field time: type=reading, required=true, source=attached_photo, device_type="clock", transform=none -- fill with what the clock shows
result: 9:13
